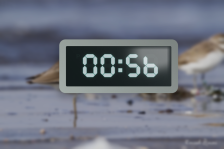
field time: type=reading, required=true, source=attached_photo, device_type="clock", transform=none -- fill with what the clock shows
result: 0:56
